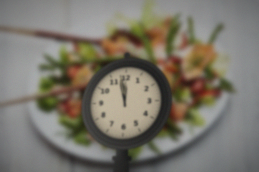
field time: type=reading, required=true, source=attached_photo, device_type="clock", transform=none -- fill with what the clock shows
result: 11:58
